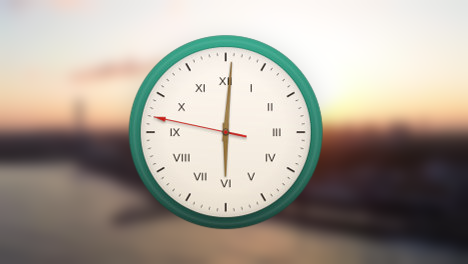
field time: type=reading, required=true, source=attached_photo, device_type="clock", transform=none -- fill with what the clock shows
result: 6:00:47
